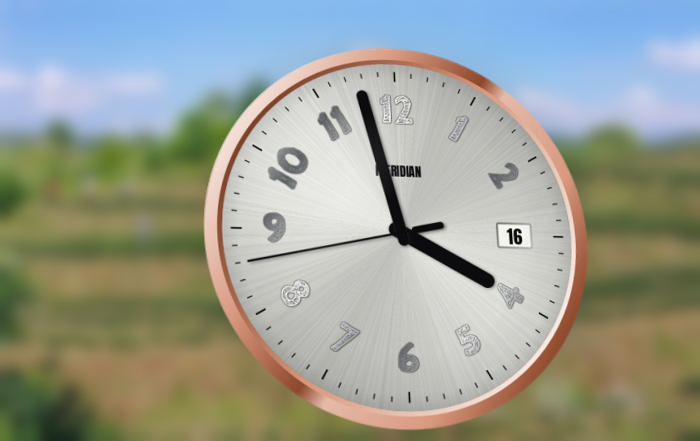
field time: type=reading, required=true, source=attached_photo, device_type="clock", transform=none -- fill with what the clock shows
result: 3:57:43
